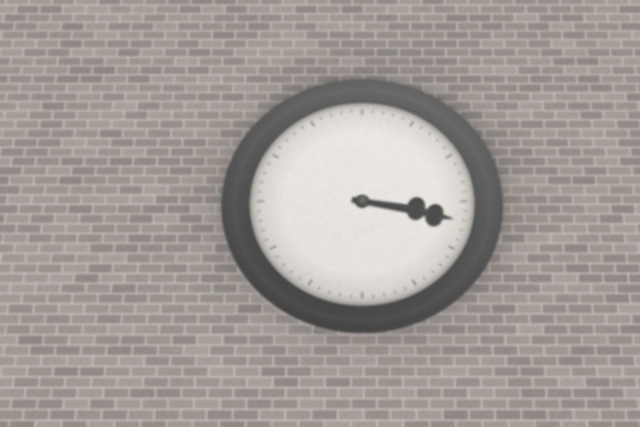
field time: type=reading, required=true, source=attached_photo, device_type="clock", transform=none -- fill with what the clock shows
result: 3:17
